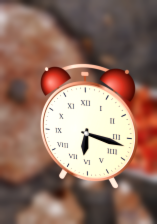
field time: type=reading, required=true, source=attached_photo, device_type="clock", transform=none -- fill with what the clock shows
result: 6:17
